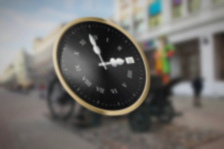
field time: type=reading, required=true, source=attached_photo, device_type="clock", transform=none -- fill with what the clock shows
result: 2:59
